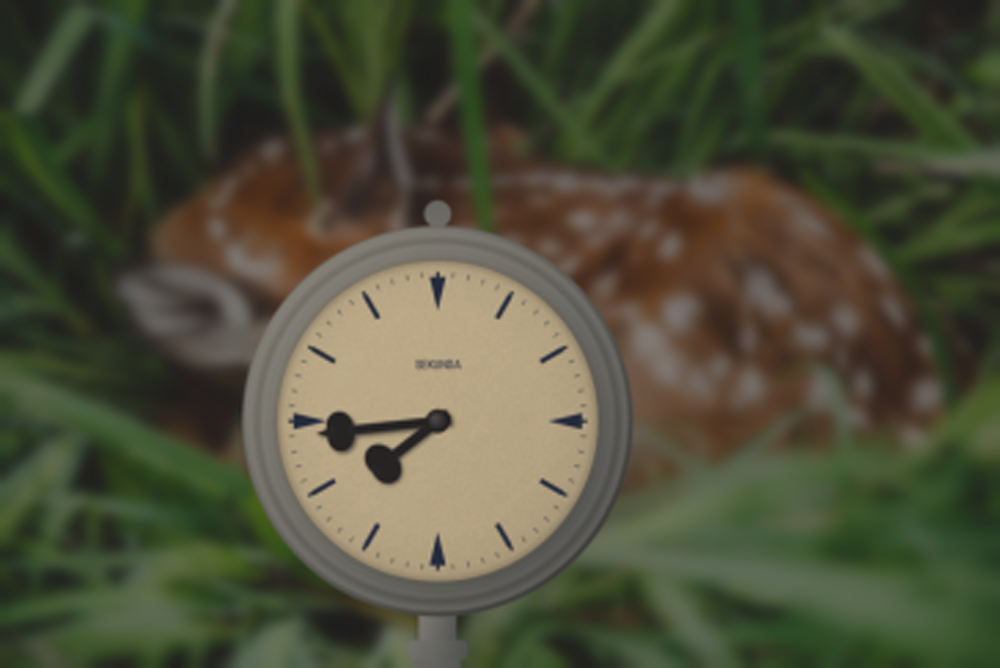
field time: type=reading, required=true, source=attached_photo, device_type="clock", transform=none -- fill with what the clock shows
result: 7:44
